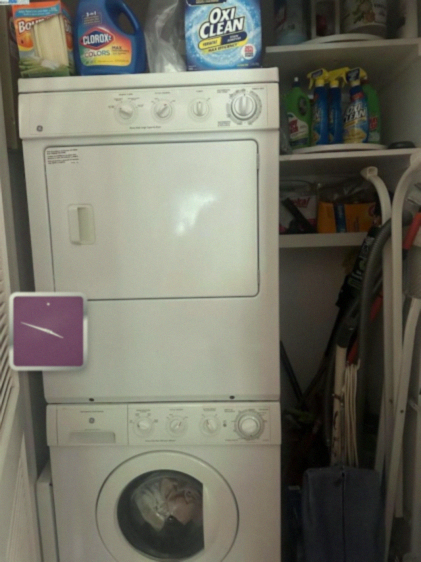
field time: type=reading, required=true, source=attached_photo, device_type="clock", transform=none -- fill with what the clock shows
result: 3:48
